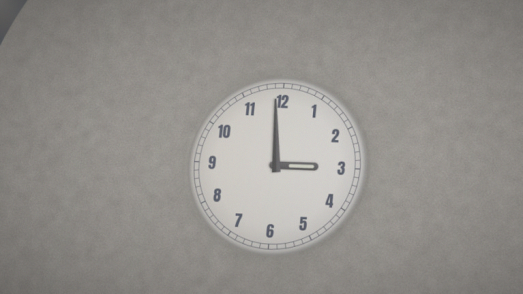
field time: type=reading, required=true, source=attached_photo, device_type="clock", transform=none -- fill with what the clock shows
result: 2:59
